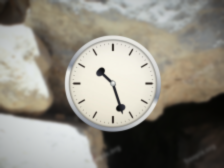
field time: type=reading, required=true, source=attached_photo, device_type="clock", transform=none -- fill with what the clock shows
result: 10:27
